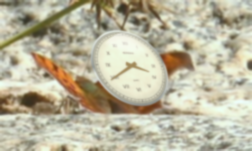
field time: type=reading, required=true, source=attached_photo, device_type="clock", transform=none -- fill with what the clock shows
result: 3:40
